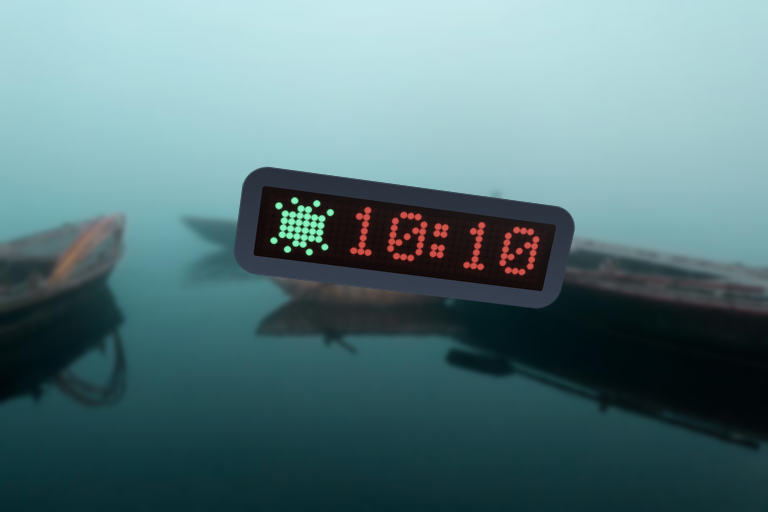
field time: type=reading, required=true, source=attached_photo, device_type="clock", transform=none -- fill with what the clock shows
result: 10:10
